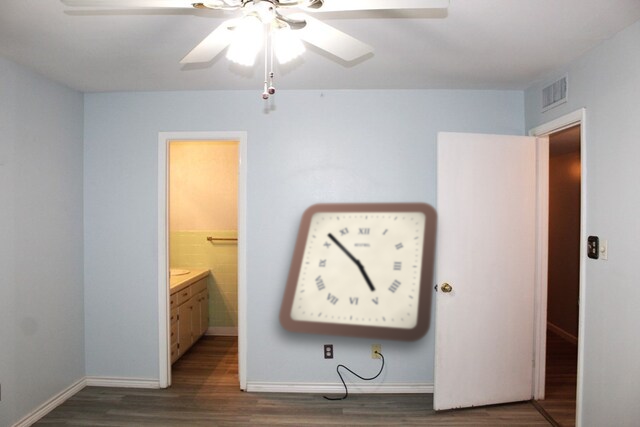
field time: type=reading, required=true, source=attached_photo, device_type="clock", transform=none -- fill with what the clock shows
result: 4:52
